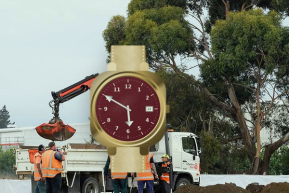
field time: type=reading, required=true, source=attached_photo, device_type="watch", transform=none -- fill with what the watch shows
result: 5:50
